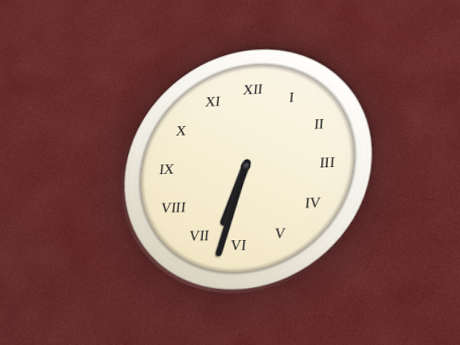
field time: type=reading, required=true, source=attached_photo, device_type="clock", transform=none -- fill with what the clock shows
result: 6:32
